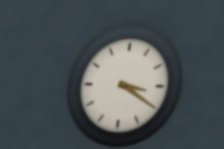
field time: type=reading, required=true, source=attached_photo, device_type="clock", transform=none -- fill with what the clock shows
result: 3:20
